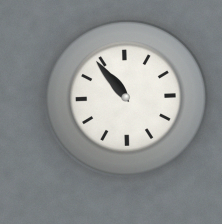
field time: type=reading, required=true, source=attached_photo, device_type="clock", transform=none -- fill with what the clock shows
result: 10:54
